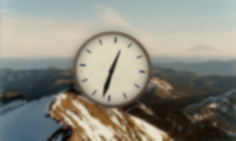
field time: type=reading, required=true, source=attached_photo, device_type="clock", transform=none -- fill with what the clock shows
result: 12:32
